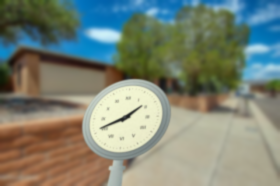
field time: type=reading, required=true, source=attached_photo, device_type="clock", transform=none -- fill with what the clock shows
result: 1:41
